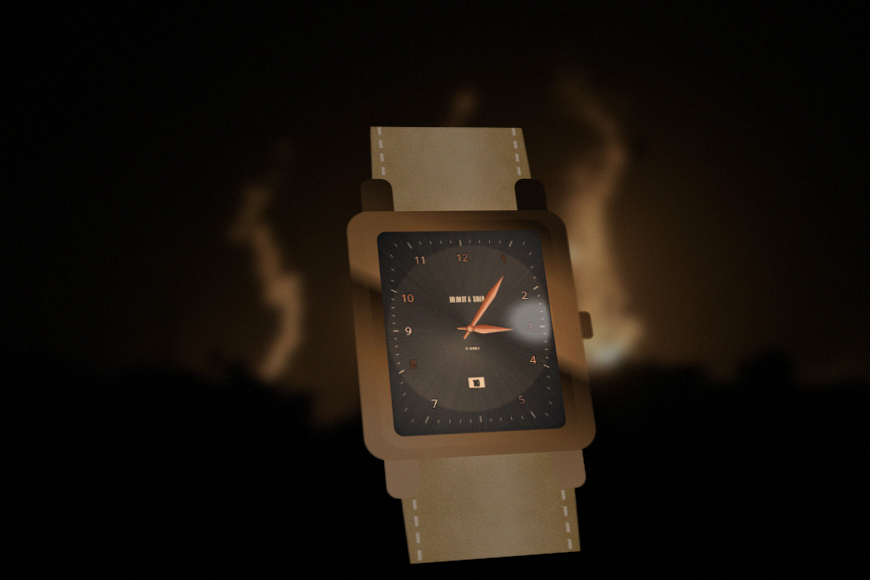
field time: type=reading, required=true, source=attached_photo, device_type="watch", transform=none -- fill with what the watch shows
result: 3:06
